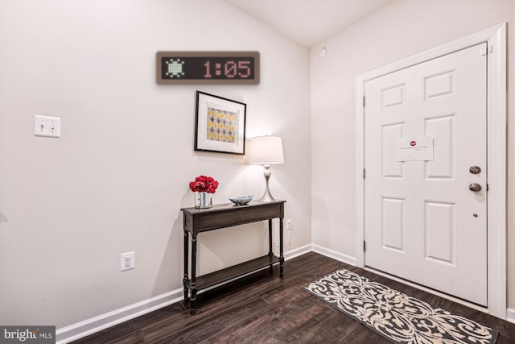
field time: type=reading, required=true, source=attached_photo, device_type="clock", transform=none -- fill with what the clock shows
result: 1:05
